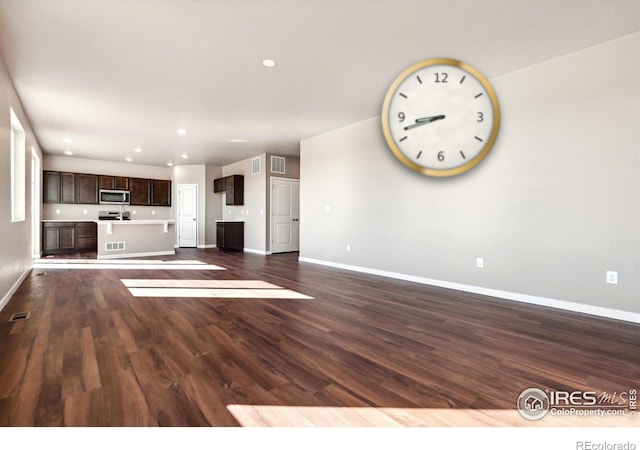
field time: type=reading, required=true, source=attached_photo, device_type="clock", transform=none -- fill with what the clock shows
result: 8:42
